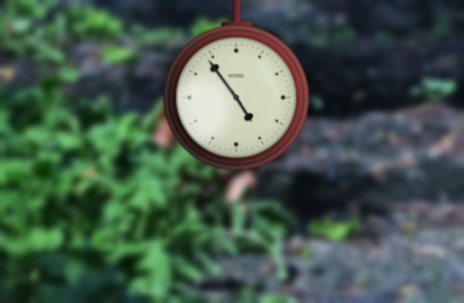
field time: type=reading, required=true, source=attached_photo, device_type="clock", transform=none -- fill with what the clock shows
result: 4:54
